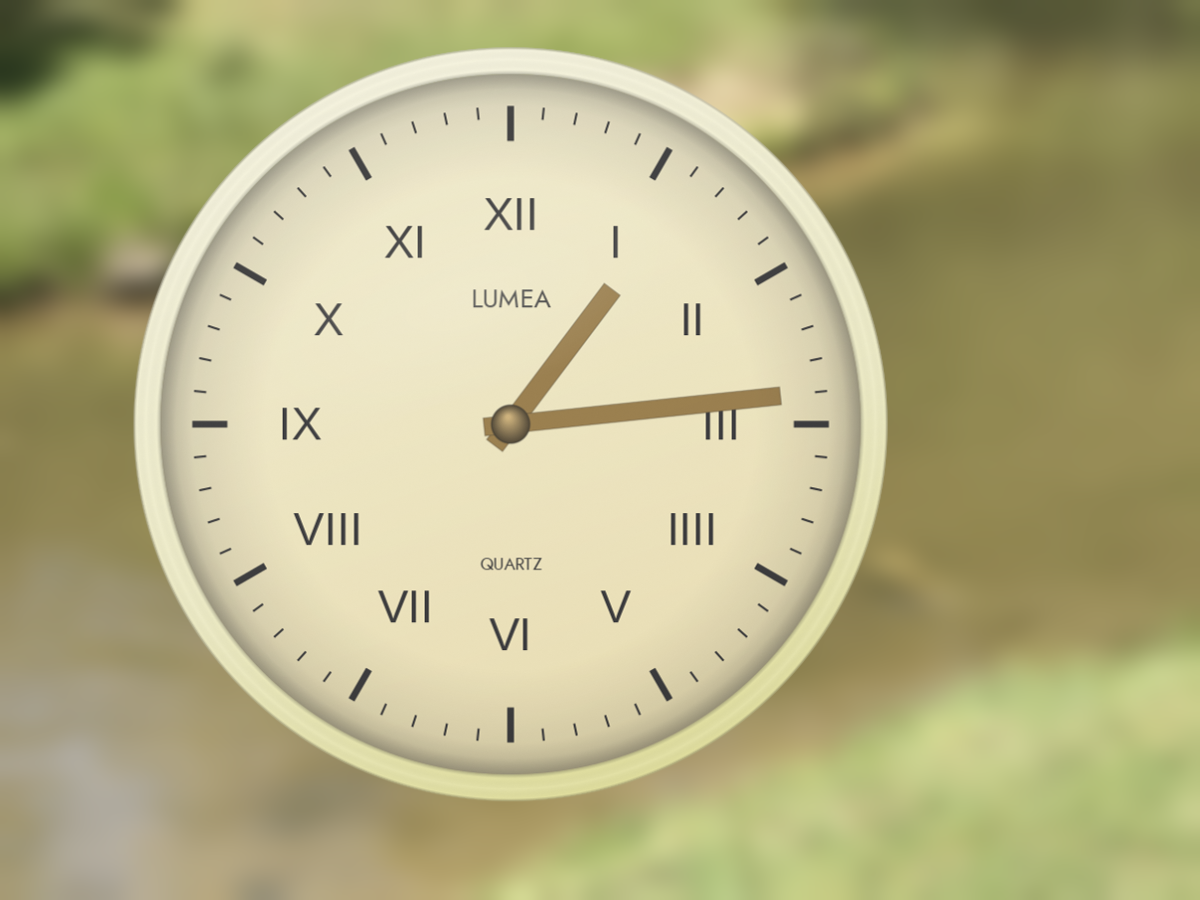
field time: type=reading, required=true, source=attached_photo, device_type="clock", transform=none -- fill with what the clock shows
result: 1:14
